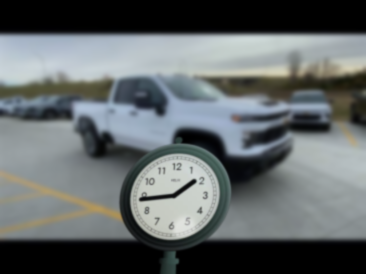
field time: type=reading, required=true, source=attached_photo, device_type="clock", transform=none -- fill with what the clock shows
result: 1:44
